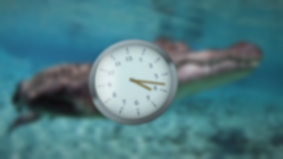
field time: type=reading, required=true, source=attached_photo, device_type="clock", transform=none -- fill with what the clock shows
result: 4:18
